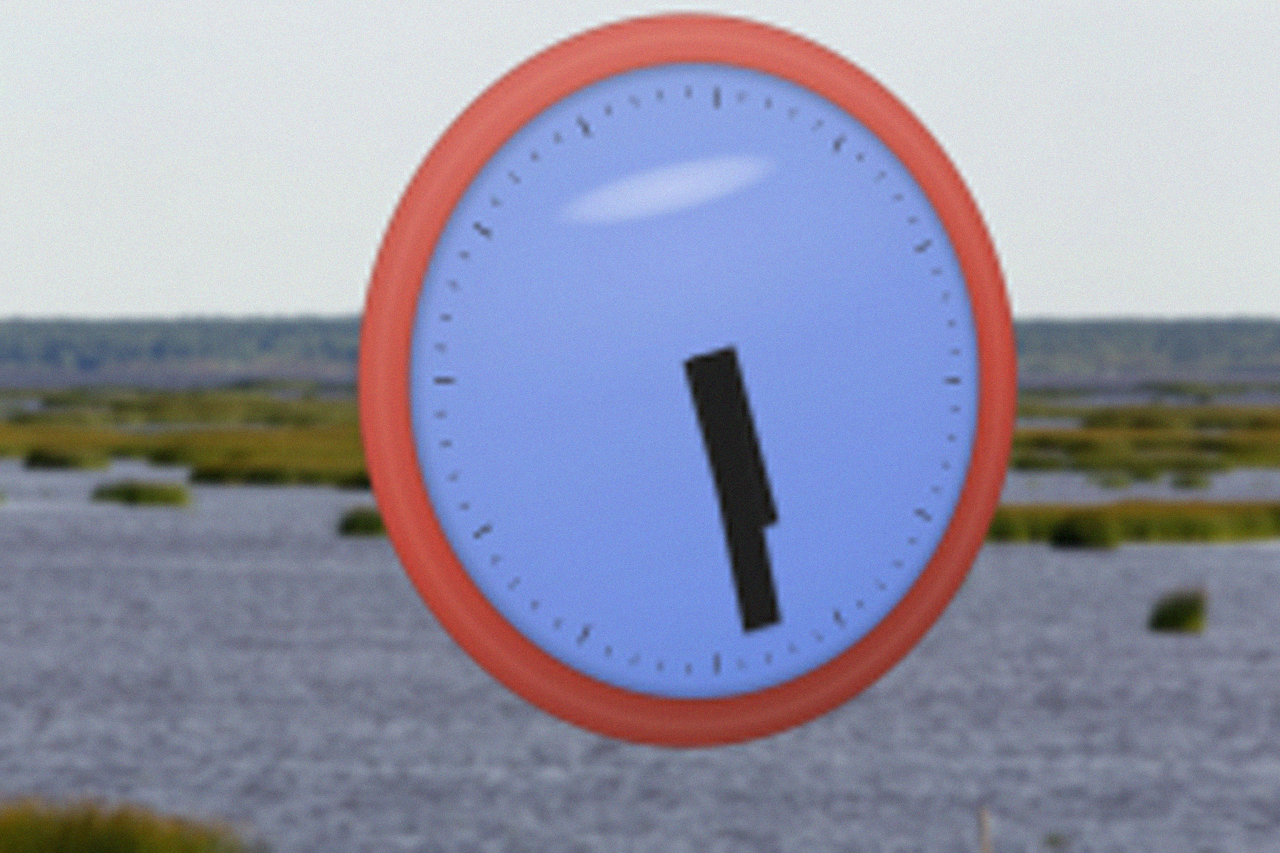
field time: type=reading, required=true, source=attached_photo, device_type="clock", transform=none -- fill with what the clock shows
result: 5:28
